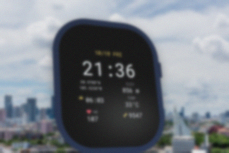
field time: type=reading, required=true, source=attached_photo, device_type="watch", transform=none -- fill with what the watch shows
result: 21:36
